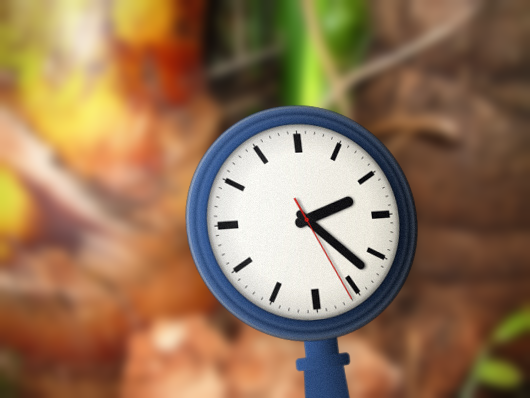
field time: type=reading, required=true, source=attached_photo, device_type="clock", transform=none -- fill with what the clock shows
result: 2:22:26
